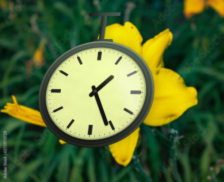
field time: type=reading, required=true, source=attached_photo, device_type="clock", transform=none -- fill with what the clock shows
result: 1:26
